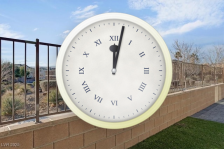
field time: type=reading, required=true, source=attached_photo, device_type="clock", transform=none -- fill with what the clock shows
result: 12:02
